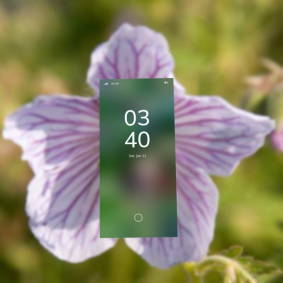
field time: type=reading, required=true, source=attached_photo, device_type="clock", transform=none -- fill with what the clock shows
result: 3:40
